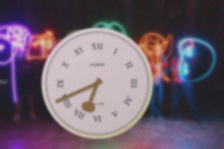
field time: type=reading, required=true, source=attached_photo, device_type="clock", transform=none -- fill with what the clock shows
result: 6:41
